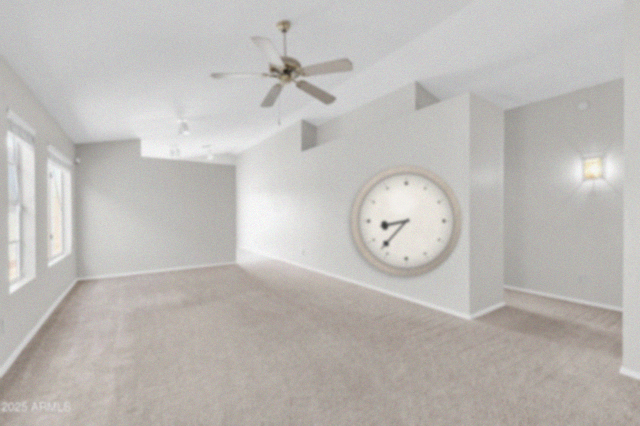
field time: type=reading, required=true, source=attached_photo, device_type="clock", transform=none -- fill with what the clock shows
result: 8:37
